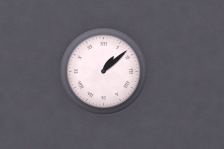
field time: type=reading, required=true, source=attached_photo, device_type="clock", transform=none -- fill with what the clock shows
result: 1:08
